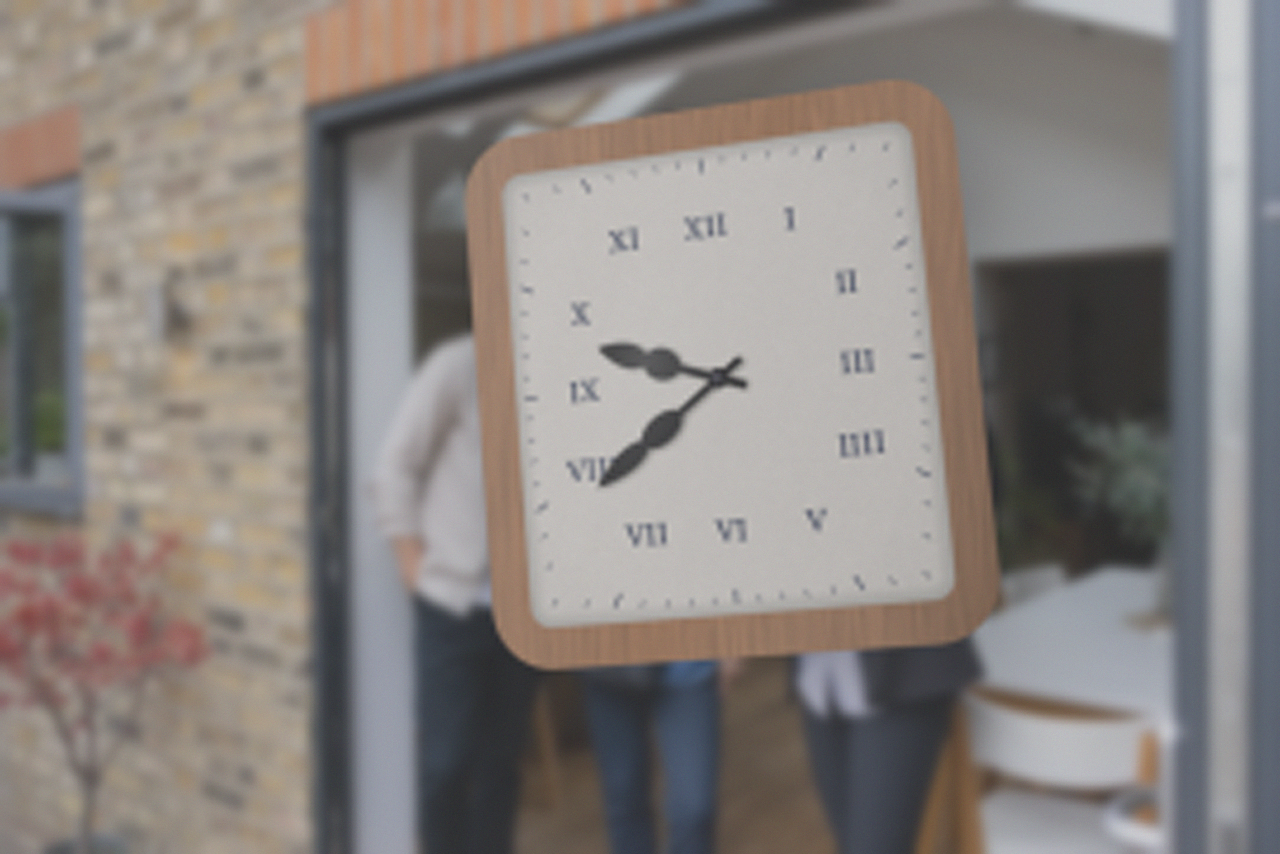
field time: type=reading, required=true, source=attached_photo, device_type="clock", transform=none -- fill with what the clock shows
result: 9:39
